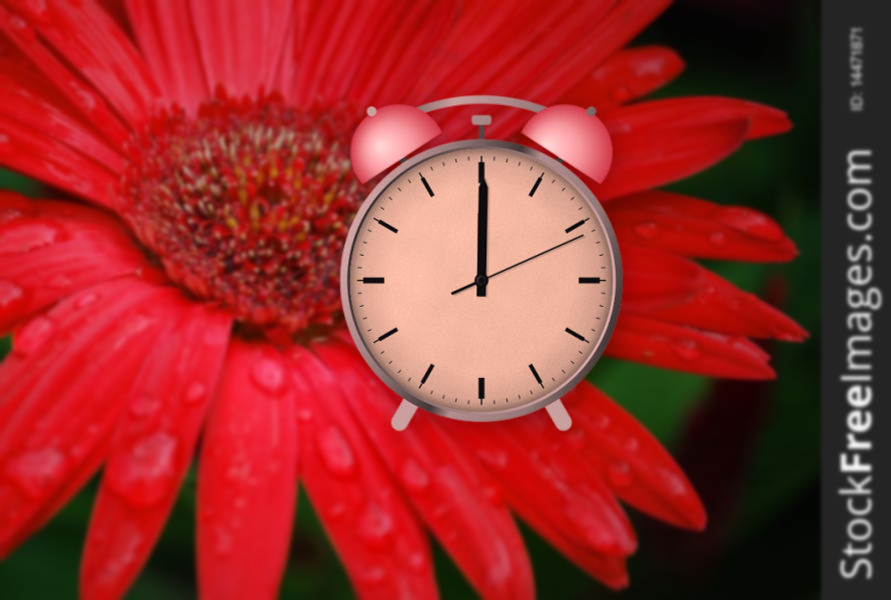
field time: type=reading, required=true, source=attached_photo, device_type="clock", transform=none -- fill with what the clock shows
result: 12:00:11
